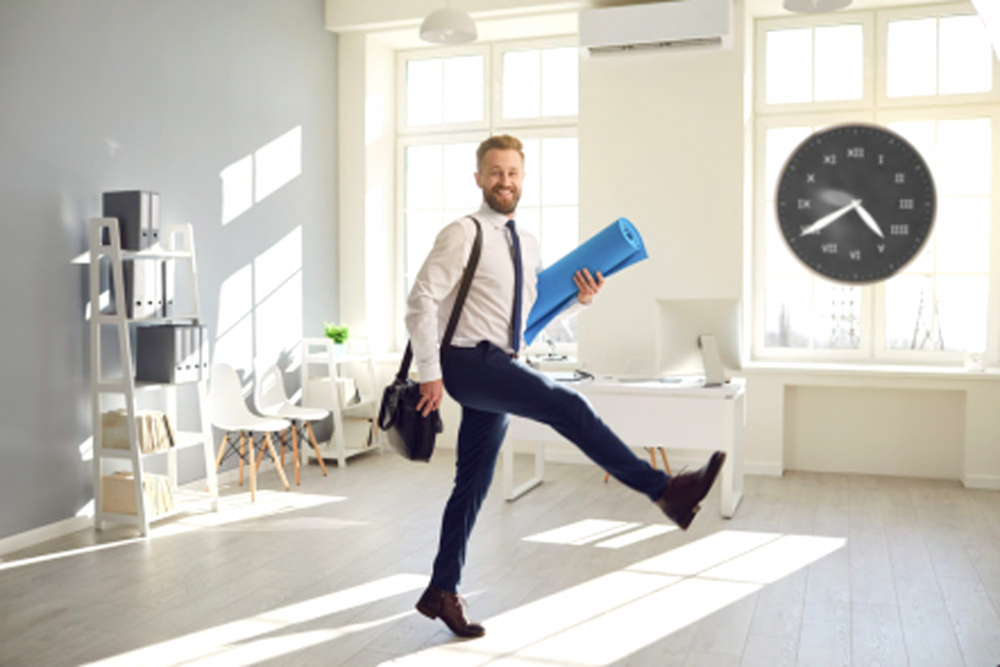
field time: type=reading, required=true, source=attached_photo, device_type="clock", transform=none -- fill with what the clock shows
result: 4:40
